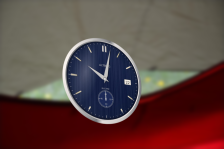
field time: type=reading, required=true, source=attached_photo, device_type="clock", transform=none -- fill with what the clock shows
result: 10:02
